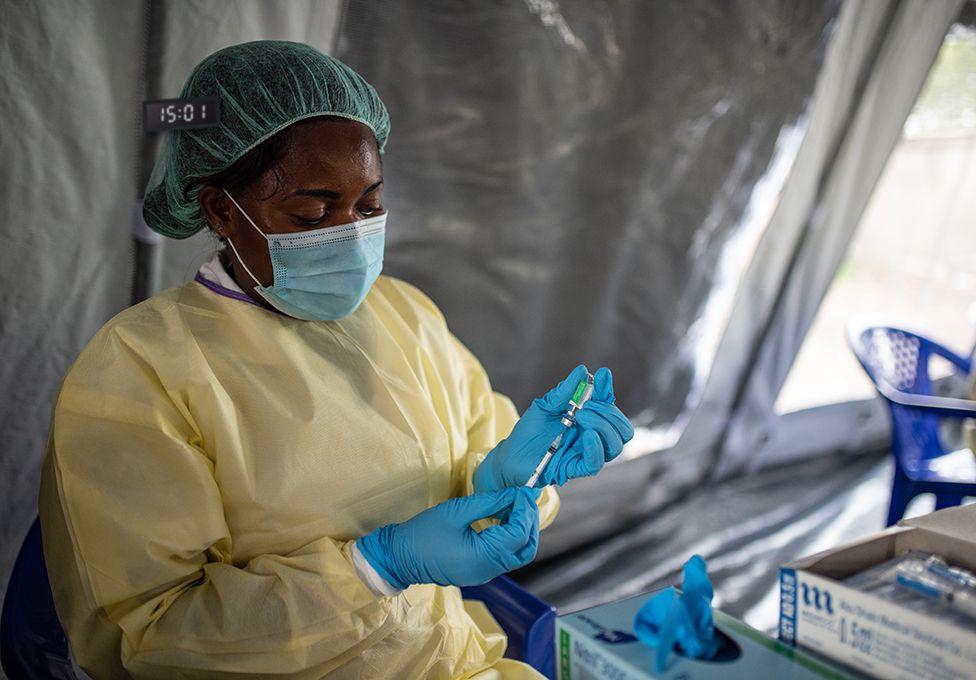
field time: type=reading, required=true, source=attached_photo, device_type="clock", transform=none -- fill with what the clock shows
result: 15:01
